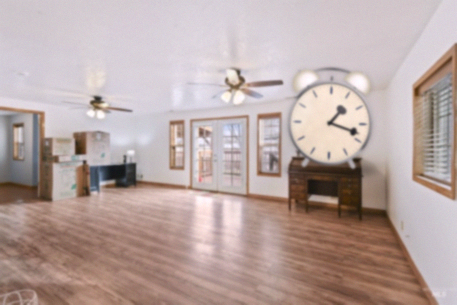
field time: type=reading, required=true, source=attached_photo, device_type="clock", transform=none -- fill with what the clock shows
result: 1:18
